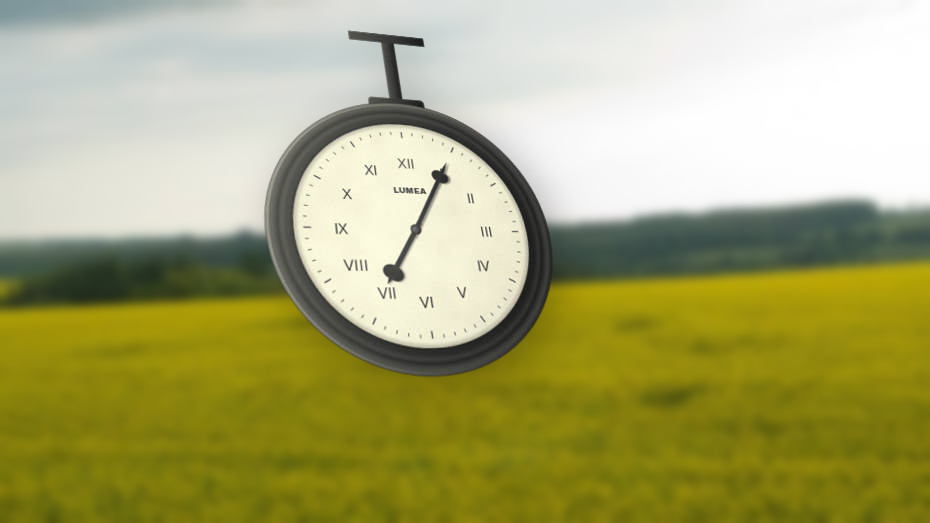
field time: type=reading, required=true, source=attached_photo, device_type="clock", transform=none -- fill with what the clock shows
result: 7:05
